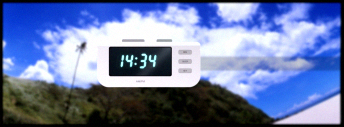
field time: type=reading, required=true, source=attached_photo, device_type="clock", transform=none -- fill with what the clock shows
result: 14:34
